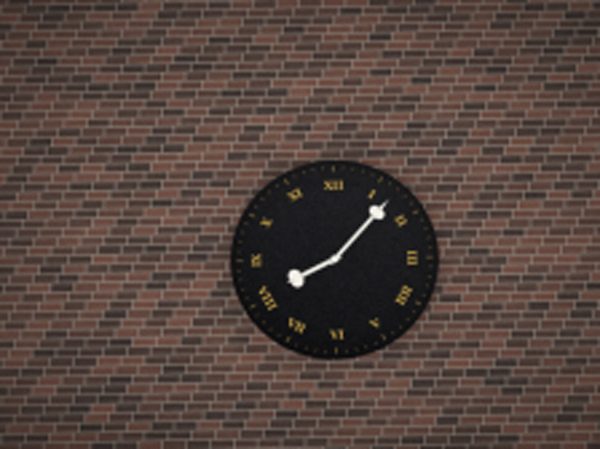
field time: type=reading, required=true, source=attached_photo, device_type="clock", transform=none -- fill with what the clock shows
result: 8:07
